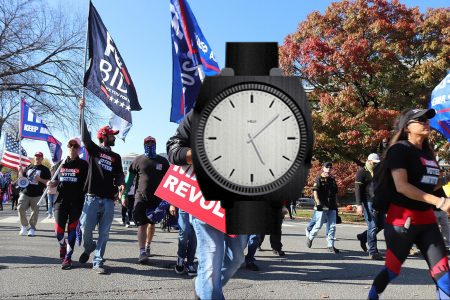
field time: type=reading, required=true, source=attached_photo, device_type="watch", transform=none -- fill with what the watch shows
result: 5:08
